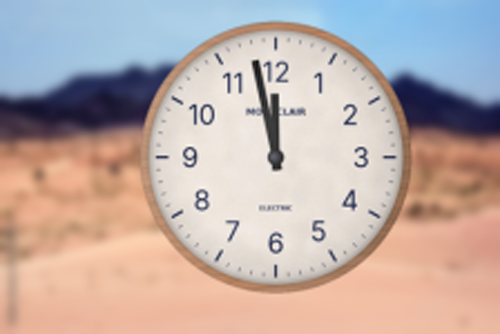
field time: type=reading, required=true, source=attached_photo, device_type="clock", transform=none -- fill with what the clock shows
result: 11:58
